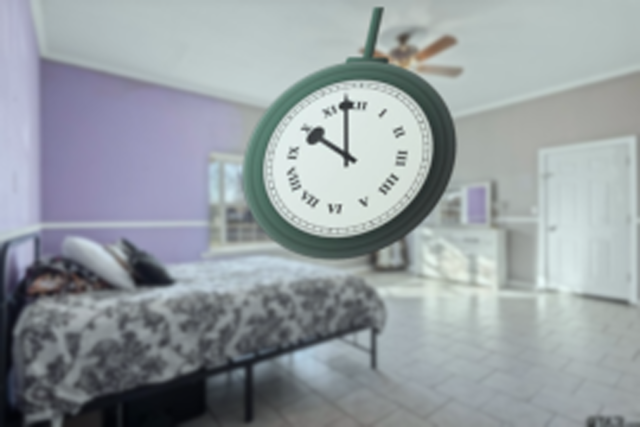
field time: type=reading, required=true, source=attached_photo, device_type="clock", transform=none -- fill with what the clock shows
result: 9:58
